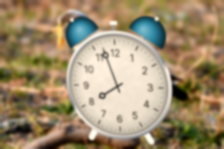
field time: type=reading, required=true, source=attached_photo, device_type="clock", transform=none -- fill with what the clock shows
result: 7:57
